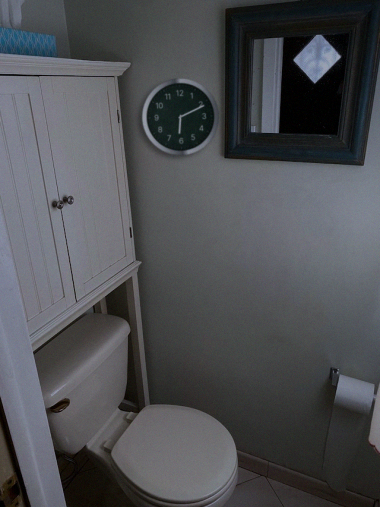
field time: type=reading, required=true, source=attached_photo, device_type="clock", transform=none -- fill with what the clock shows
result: 6:11
